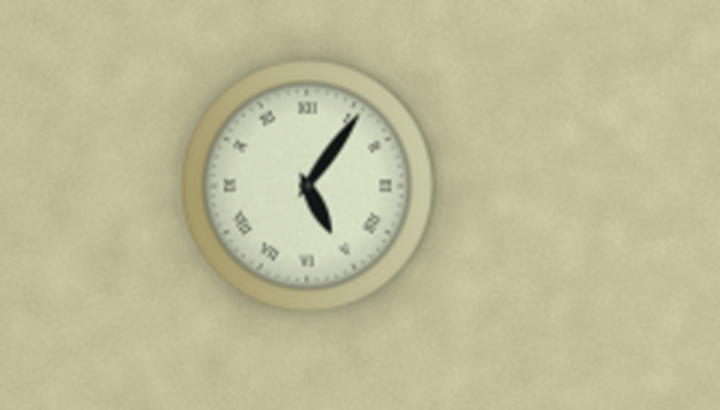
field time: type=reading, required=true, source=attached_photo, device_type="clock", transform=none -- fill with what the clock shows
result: 5:06
